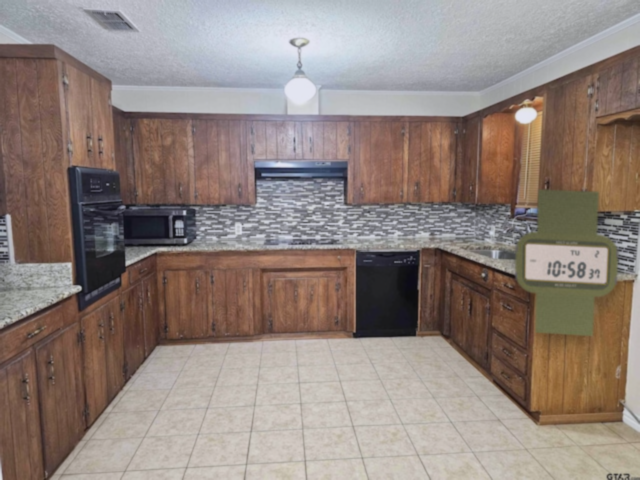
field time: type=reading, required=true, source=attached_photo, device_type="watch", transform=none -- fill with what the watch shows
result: 10:58:37
